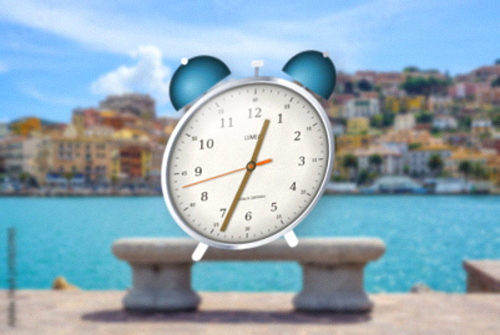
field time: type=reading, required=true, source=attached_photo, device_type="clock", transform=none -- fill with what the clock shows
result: 12:33:43
